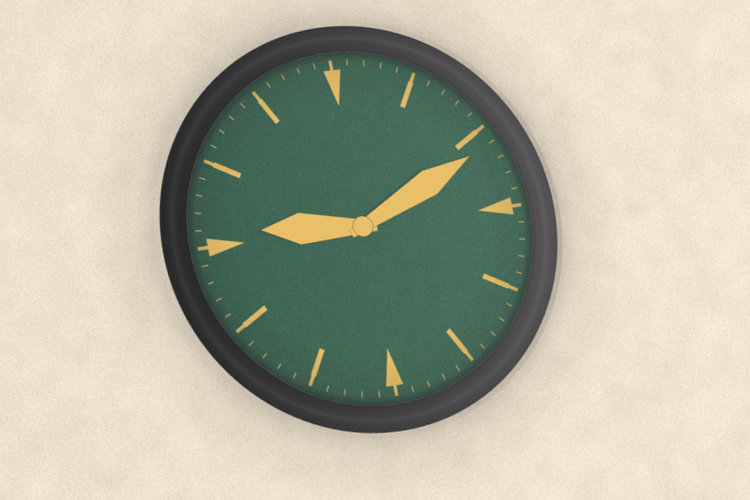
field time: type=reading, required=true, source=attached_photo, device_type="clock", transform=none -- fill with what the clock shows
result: 9:11
